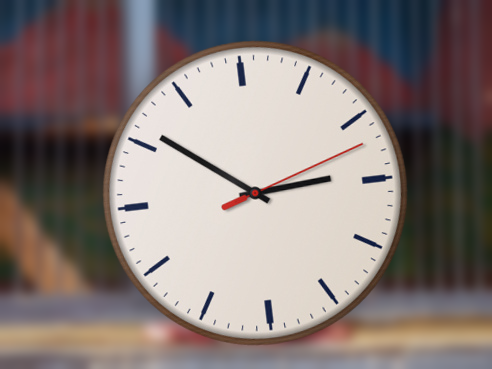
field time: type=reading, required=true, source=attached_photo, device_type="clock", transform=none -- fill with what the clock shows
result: 2:51:12
